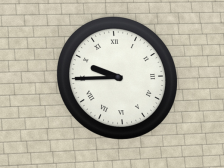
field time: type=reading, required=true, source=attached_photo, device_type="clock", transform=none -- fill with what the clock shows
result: 9:45
